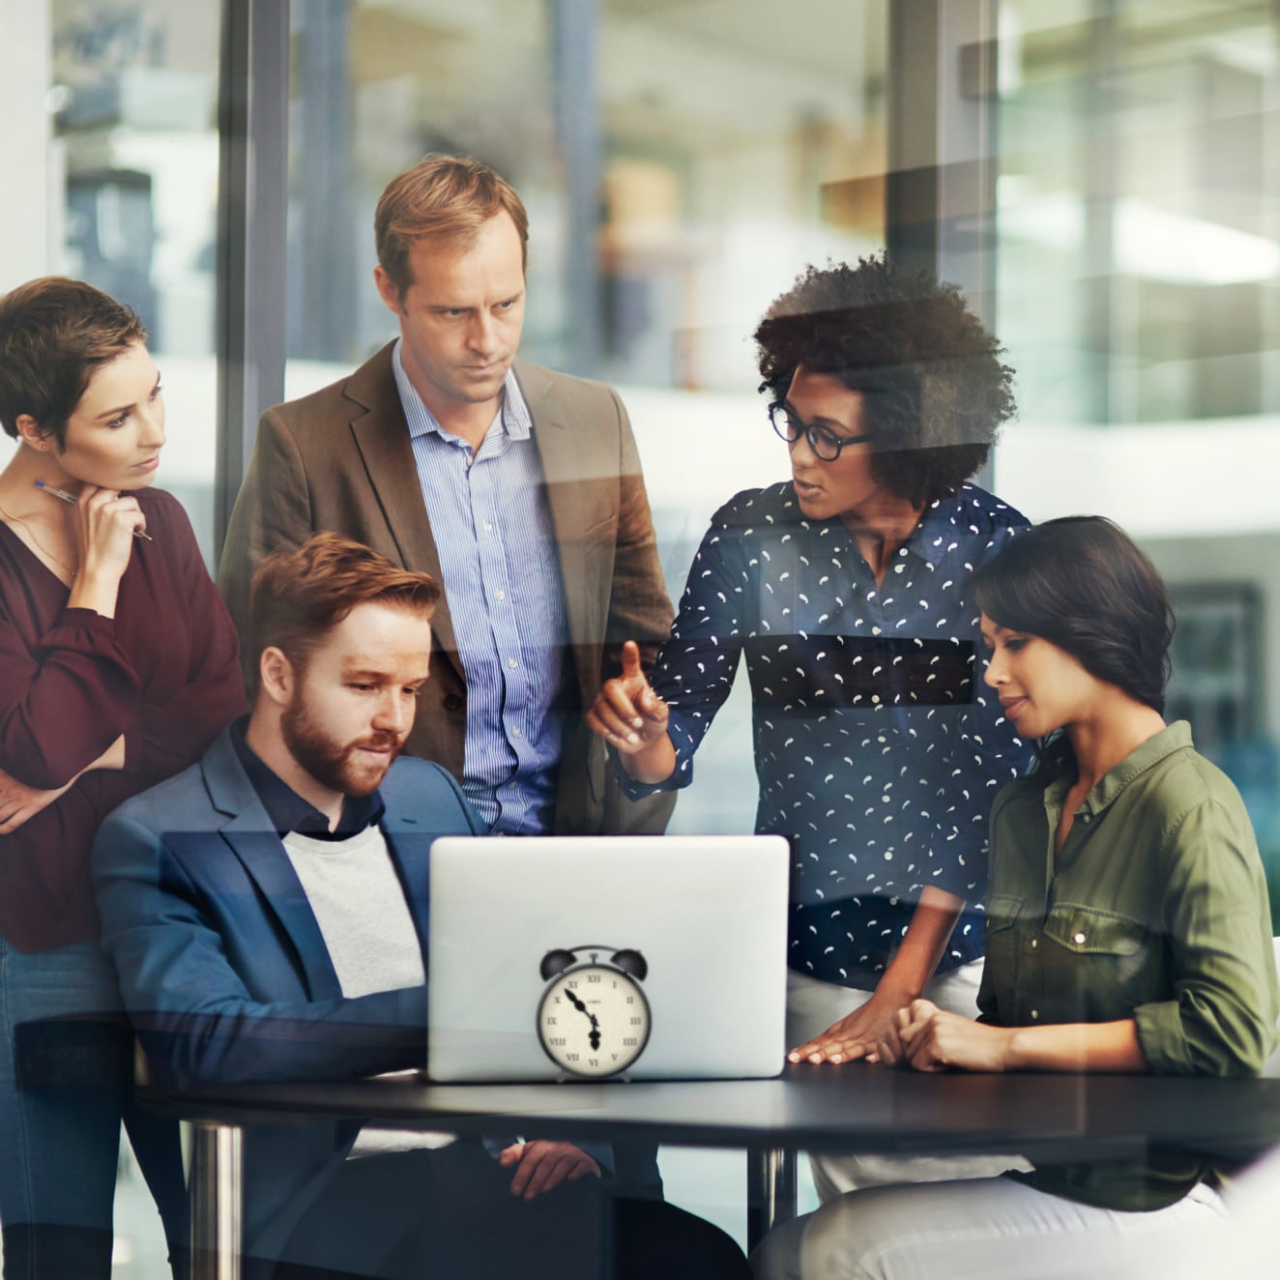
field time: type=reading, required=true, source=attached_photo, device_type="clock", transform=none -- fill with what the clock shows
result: 5:53
